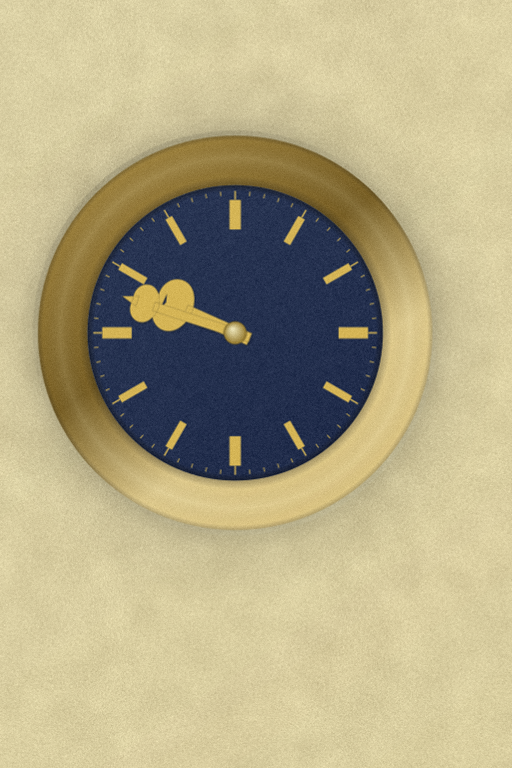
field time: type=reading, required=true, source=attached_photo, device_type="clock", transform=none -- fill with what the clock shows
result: 9:48
